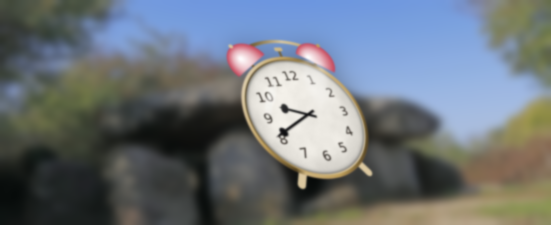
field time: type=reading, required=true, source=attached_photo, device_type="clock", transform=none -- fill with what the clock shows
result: 9:41
